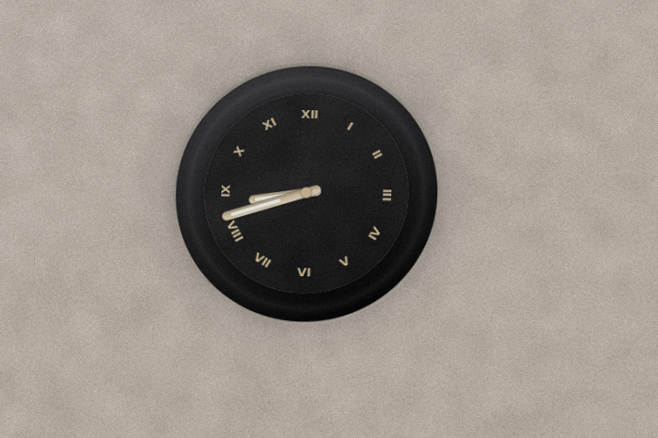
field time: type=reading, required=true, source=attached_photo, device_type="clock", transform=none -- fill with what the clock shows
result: 8:42
